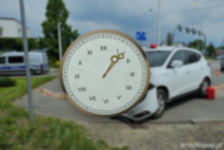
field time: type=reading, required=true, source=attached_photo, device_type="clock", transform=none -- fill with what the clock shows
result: 1:07
